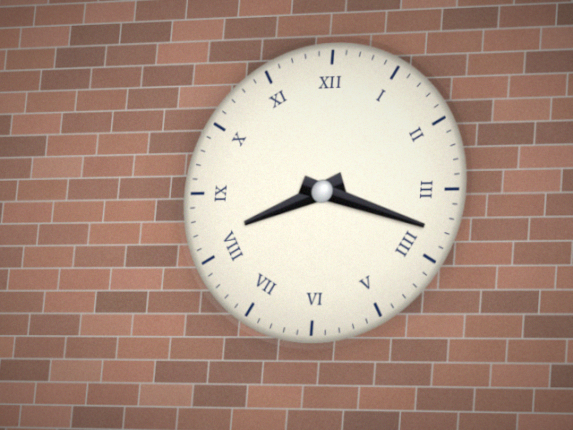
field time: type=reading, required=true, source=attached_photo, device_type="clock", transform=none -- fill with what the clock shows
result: 8:18
